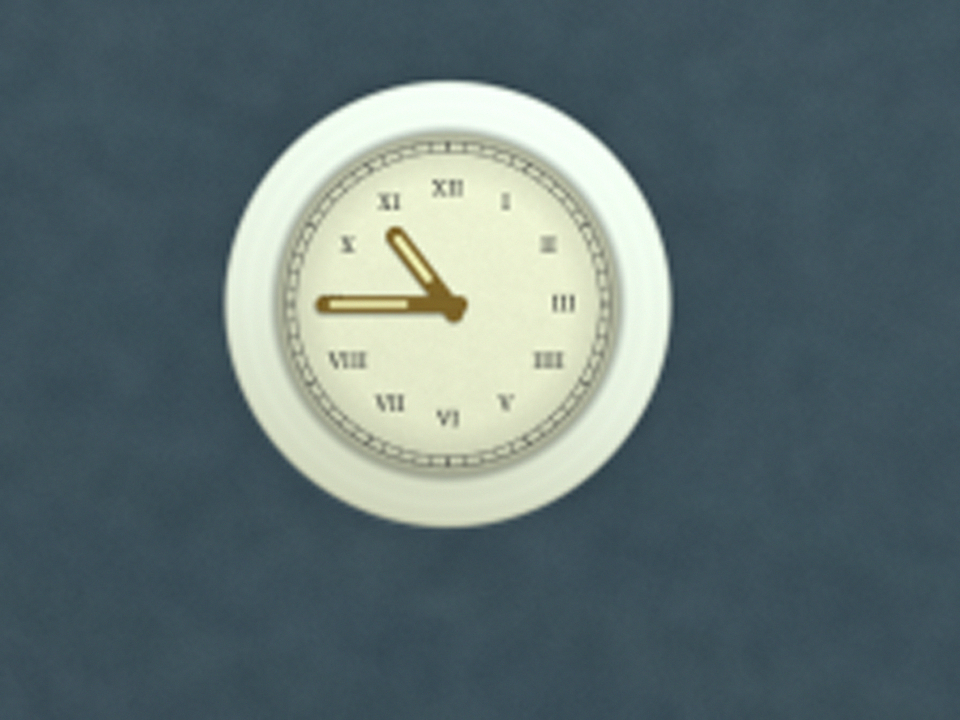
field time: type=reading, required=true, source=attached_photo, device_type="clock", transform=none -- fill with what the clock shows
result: 10:45
